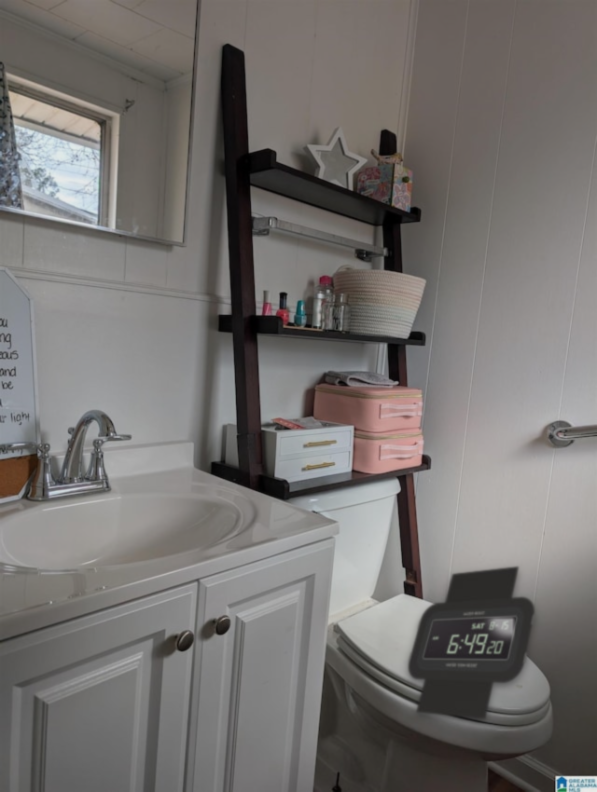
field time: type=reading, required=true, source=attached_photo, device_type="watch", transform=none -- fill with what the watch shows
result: 6:49:20
